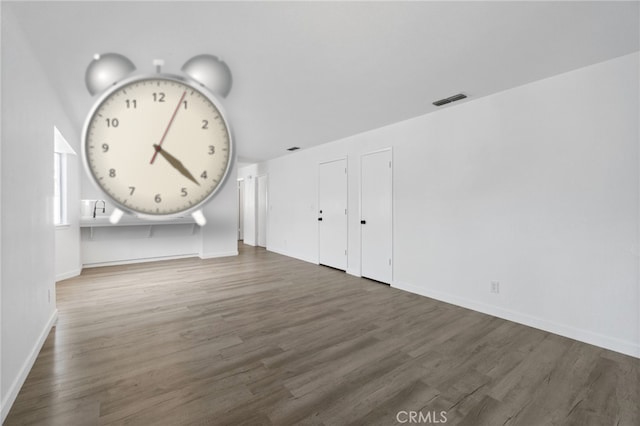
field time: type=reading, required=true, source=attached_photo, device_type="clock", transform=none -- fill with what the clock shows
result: 4:22:04
